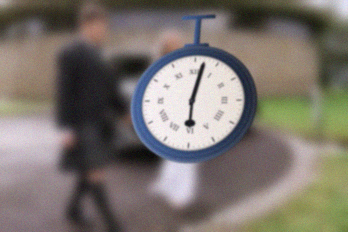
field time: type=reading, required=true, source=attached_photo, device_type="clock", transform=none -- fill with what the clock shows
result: 6:02
